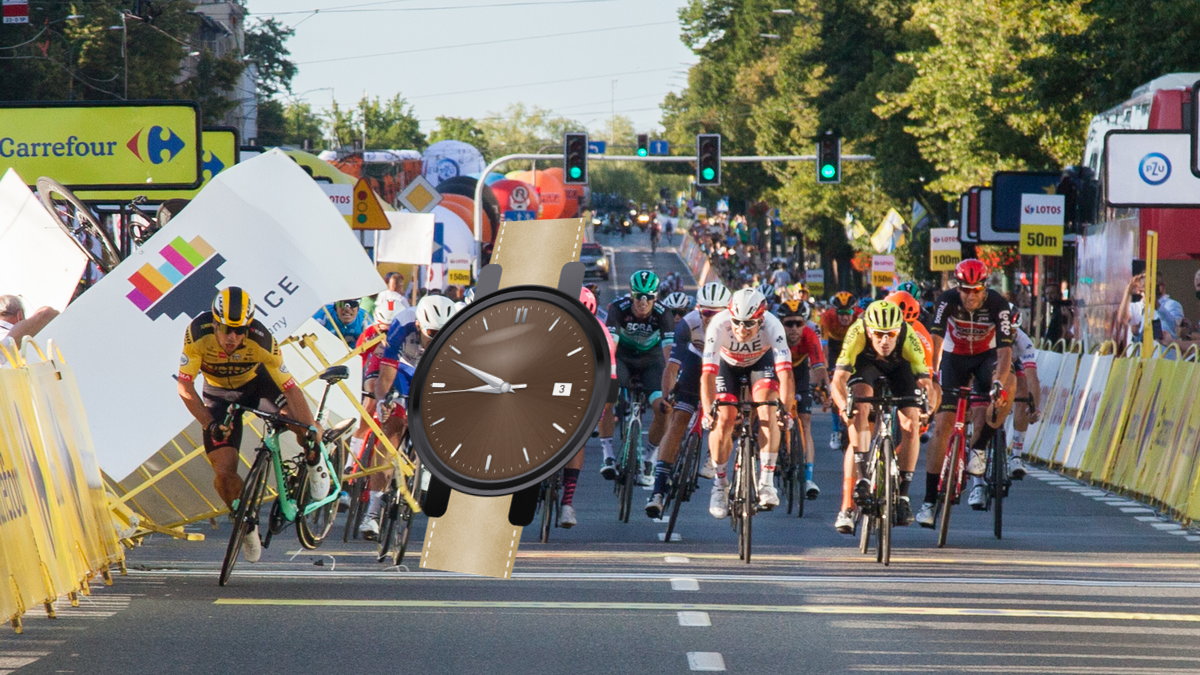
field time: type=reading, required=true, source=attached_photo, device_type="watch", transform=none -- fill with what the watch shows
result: 8:48:44
